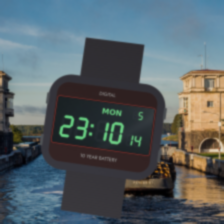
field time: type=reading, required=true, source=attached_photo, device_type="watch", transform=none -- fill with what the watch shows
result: 23:10:14
